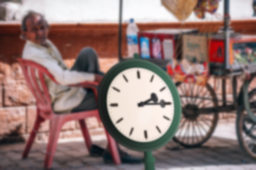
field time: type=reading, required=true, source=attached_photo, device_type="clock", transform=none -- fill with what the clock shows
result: 2:15
